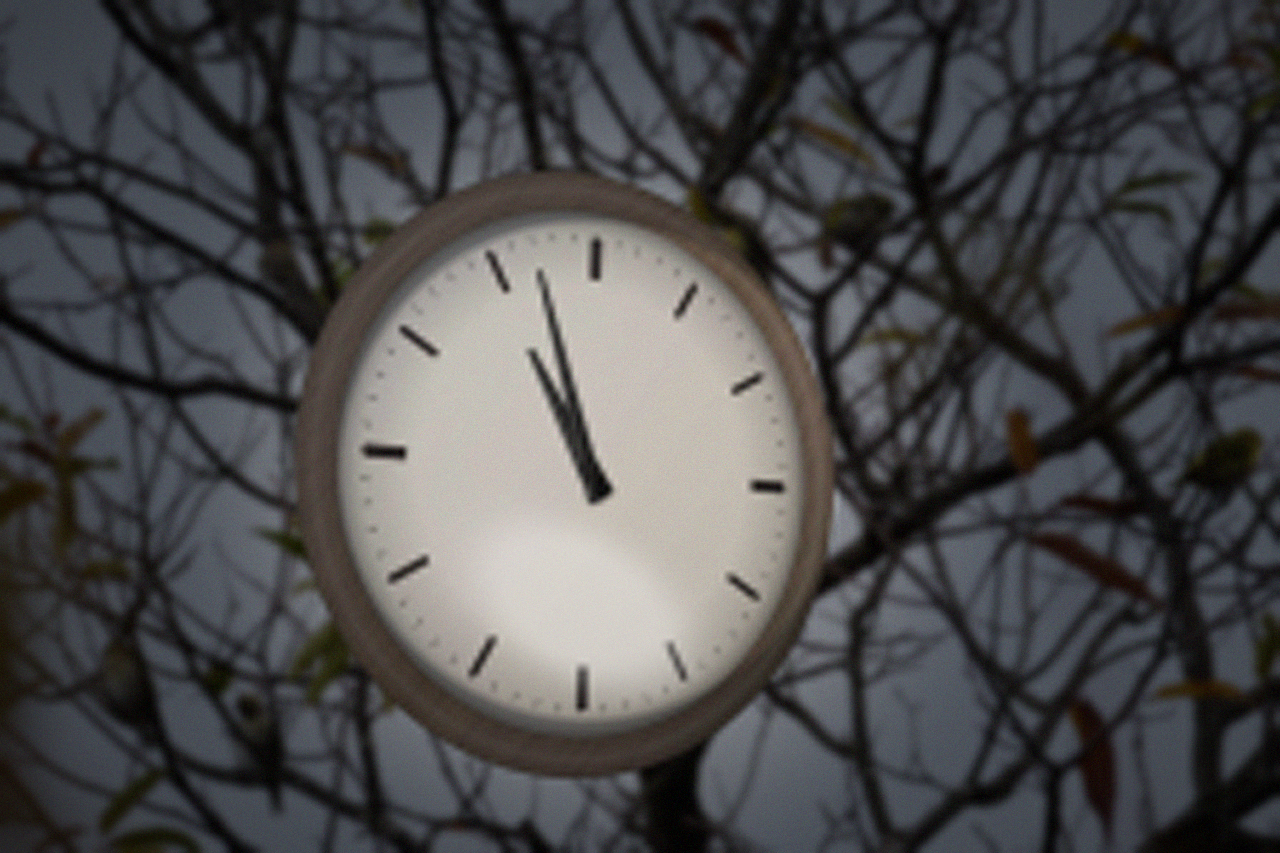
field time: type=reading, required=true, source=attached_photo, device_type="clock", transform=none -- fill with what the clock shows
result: 10:57
